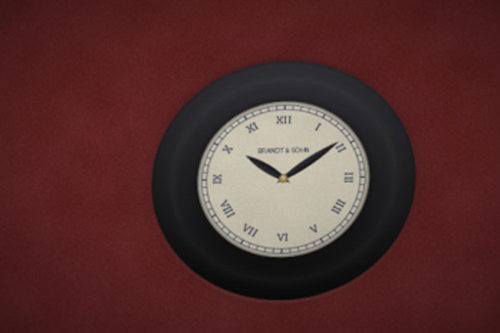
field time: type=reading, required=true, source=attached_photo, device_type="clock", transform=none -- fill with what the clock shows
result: 10:09
